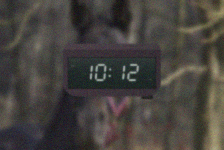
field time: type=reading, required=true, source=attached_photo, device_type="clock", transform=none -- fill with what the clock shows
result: 10:12
